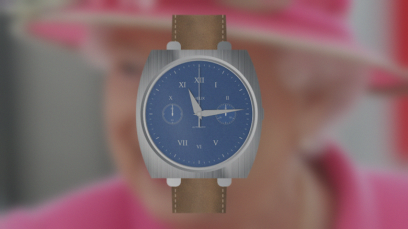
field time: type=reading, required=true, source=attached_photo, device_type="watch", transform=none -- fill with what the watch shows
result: 11:14
